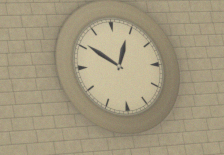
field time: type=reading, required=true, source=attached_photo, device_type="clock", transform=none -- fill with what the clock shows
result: 12:51
